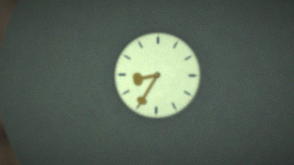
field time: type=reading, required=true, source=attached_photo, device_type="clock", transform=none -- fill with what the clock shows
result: 8:35
